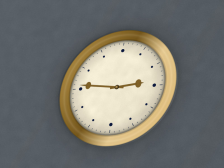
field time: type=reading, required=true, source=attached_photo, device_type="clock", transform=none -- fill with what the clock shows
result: 2:46
